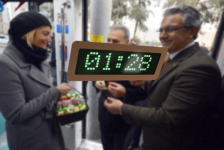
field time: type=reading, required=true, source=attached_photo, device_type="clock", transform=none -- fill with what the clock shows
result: 1:28
